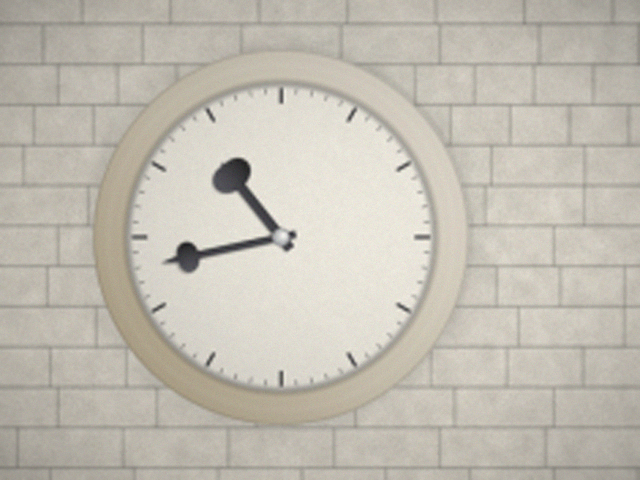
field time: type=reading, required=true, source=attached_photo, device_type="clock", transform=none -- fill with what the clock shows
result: 10:43
